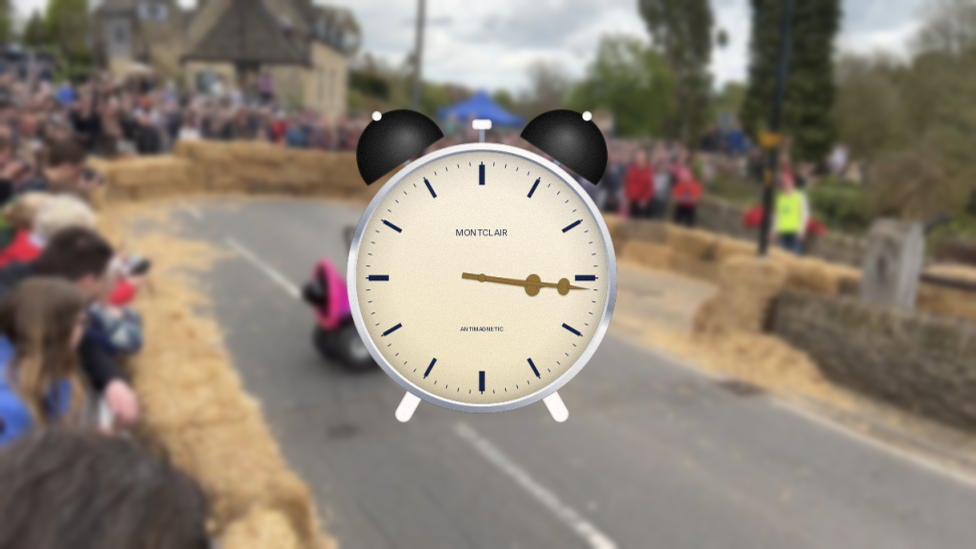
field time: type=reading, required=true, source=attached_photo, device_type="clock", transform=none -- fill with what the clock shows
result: 3:16
